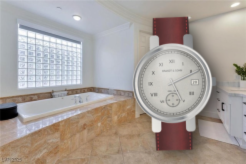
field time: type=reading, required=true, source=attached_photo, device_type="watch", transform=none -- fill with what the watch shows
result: 5:11
